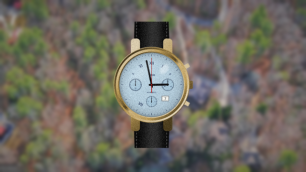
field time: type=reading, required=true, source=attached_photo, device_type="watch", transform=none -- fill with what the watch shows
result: 2:58
